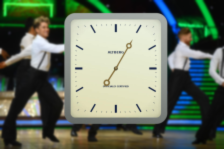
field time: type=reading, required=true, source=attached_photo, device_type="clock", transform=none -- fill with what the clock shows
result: 7:05
